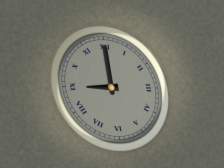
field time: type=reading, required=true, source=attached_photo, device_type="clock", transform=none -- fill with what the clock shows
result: 9:00
